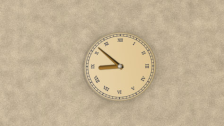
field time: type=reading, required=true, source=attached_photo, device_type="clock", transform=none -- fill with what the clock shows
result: 8:52
